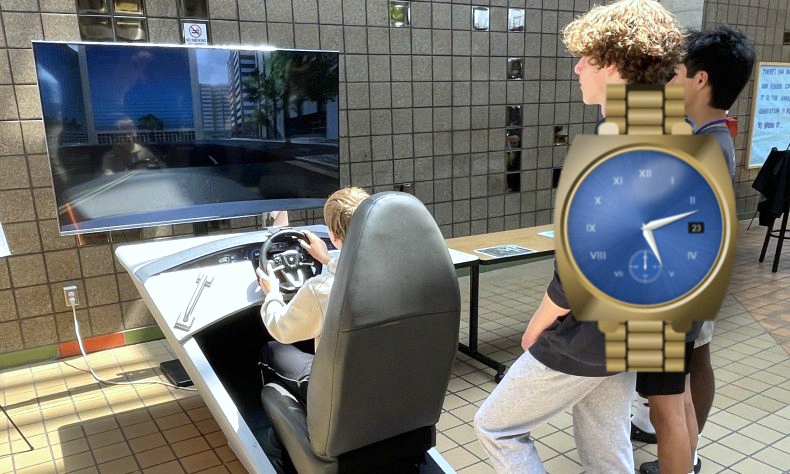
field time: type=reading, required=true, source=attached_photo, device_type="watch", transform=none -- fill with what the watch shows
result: 5:12
